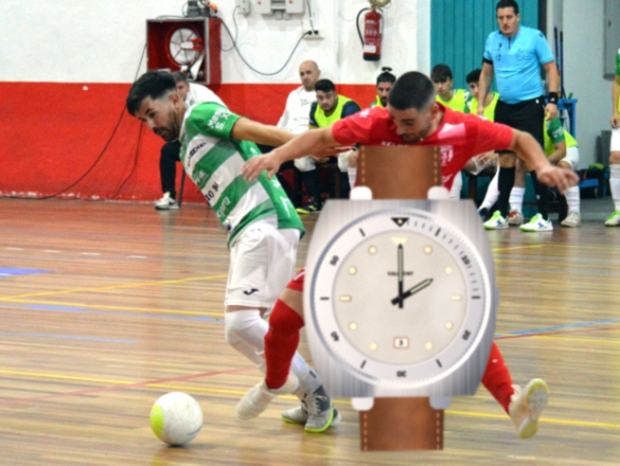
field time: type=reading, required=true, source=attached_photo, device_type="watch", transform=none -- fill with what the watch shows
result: 2:00
